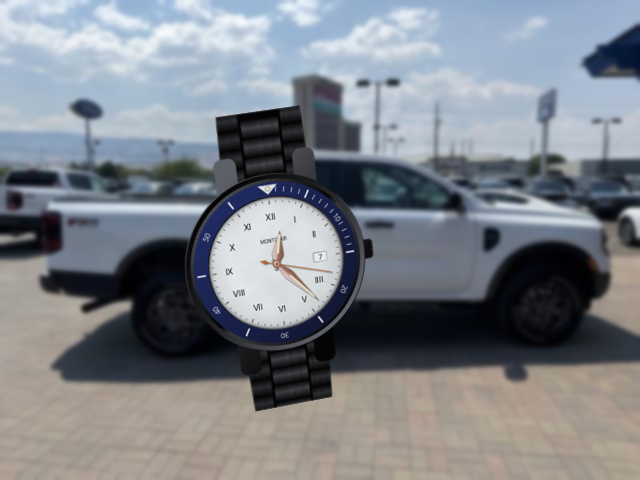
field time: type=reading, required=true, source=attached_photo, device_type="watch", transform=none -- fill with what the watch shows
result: 12:23:18
